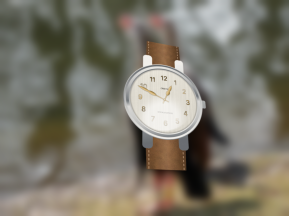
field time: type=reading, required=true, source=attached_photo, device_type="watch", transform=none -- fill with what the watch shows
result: 12:49
